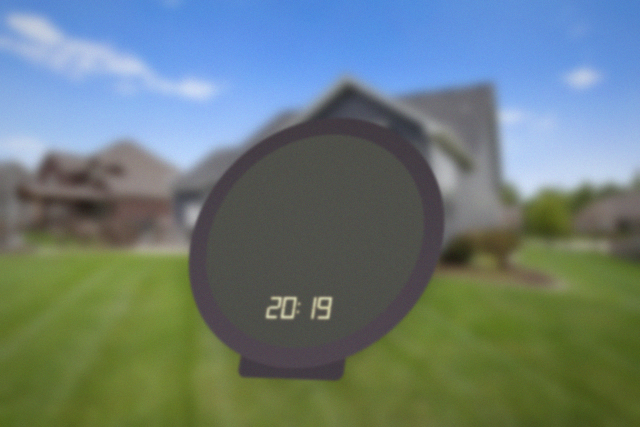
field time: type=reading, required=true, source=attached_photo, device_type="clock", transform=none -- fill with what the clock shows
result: 20:19
